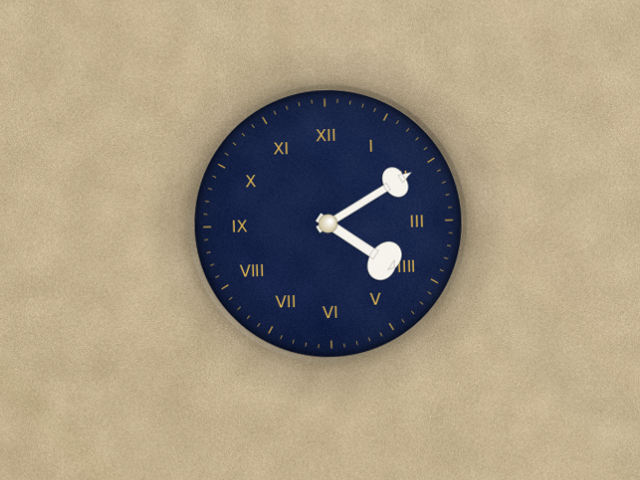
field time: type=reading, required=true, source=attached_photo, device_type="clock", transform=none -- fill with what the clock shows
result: 4:10
